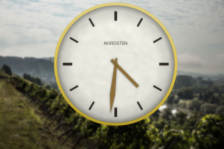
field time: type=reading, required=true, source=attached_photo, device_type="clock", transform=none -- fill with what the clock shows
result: 4:31
